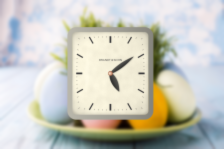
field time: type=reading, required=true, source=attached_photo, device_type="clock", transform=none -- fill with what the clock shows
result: 5:09
